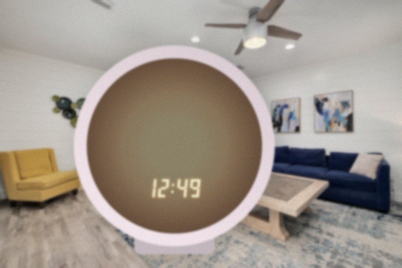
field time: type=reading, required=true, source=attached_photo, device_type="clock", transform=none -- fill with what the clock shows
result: 12:49
